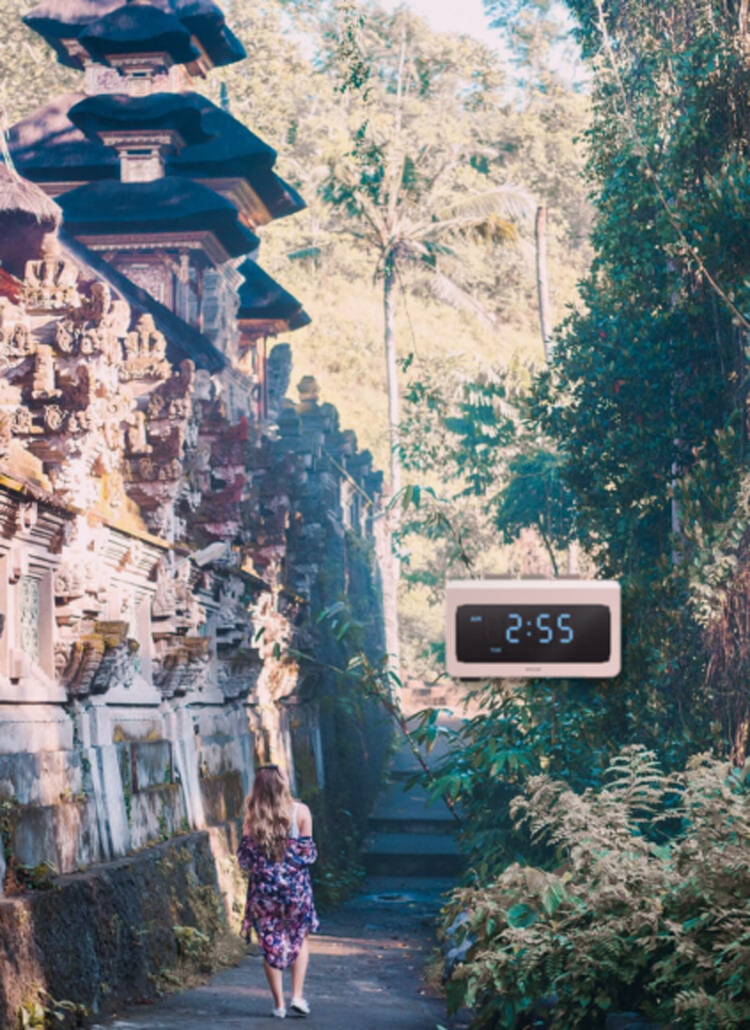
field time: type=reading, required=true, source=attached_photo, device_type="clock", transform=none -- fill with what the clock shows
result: 2:55
